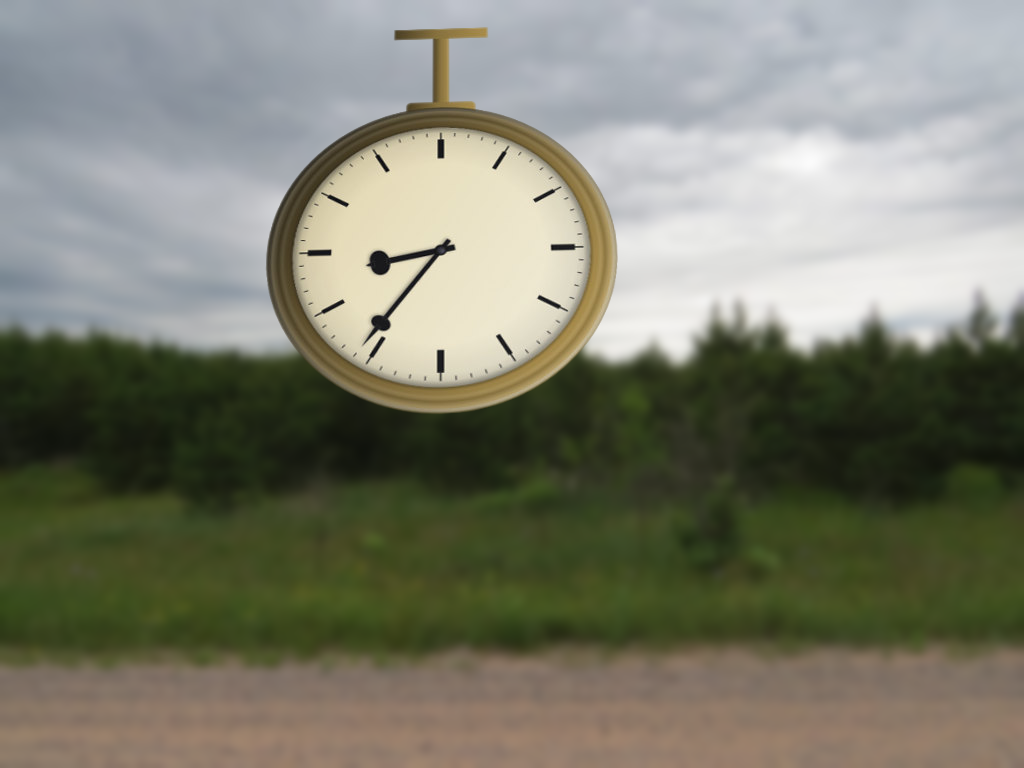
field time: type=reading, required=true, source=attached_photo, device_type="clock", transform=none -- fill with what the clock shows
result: 8:36
